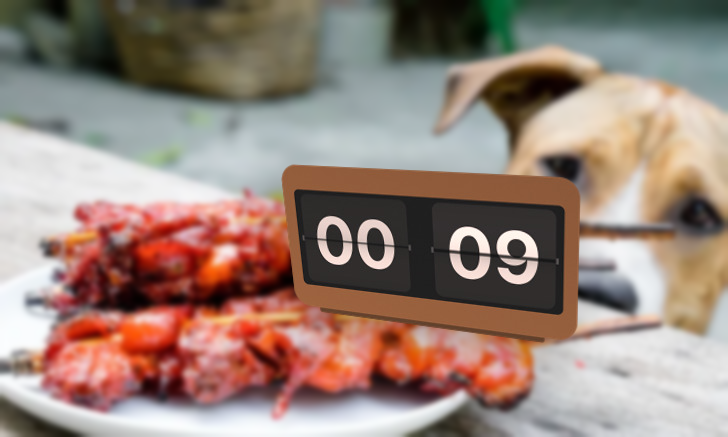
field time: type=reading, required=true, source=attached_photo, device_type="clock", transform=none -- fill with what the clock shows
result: 0:09
